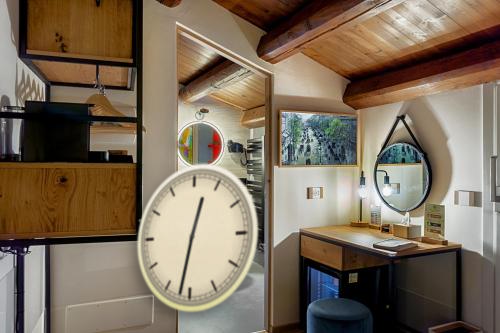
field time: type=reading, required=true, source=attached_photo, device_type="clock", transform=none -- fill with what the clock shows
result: 12:32
